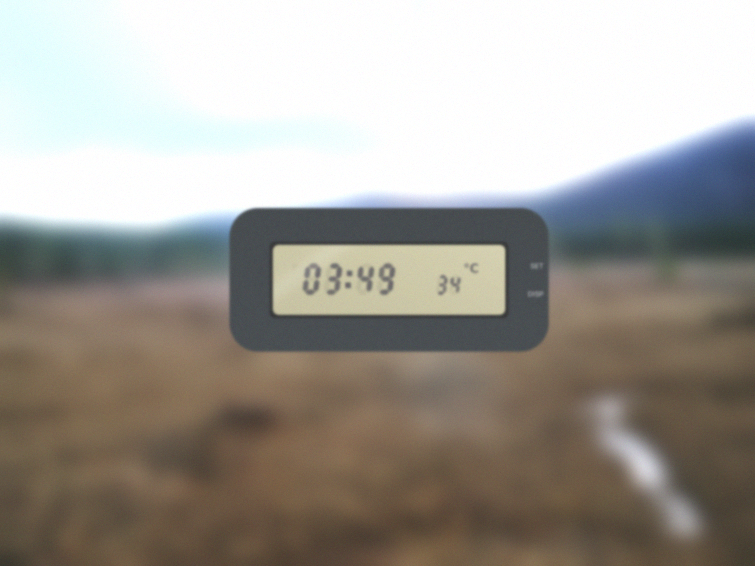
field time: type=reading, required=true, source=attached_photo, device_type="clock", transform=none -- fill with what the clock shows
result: 3:49
